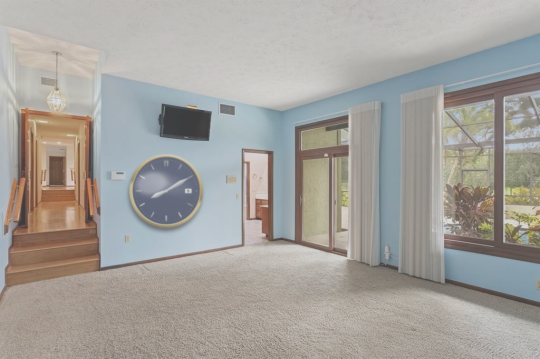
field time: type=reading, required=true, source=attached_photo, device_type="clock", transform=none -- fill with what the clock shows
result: 8:10
